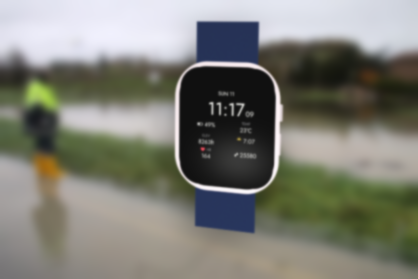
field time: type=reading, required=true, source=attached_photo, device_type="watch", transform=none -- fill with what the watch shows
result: 11:17
